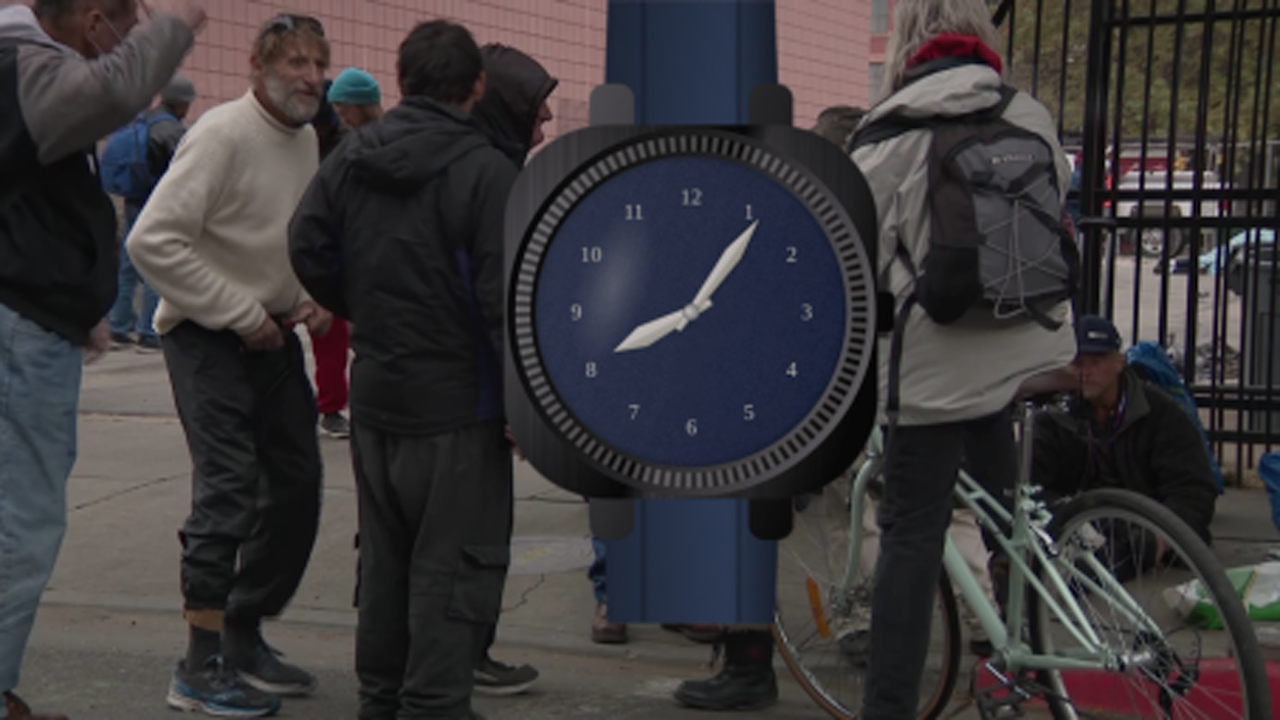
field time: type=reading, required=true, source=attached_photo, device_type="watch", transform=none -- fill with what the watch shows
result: 8:06
